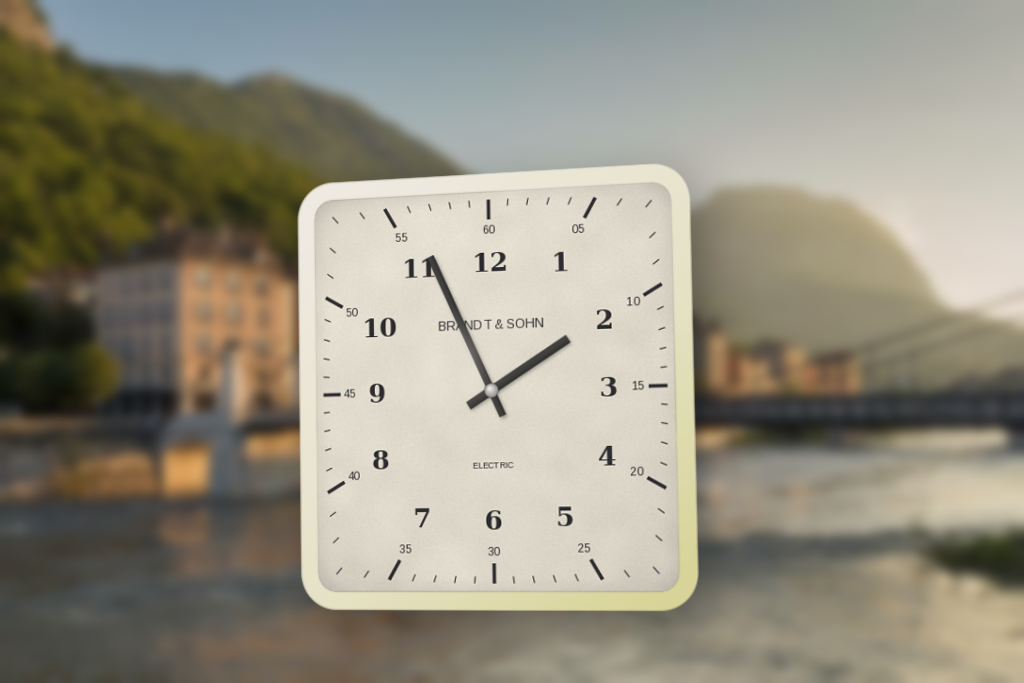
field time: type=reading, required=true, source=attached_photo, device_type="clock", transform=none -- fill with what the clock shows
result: 1:56
